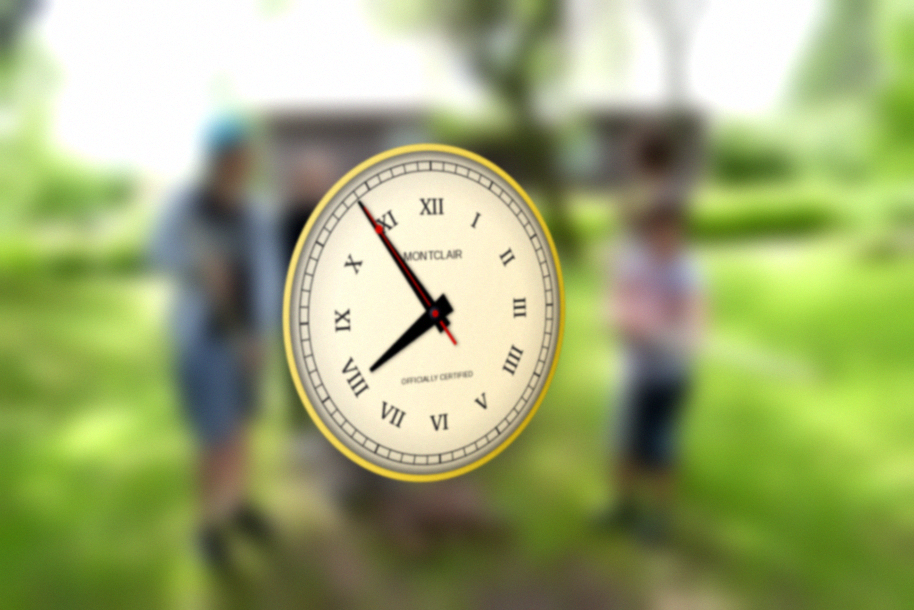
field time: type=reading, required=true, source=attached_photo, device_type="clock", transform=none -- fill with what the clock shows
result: 7:53:54
